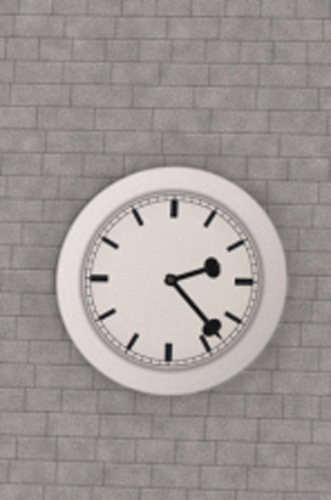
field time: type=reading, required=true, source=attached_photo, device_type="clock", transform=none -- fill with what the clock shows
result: 2:23
